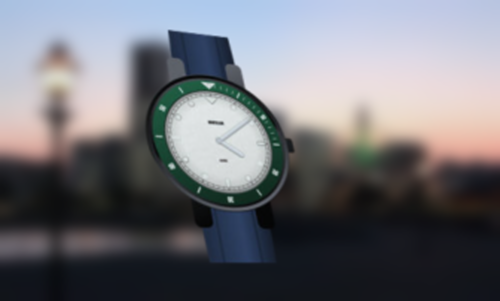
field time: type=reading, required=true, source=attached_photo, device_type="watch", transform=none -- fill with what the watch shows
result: 4:09
